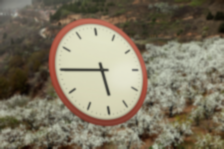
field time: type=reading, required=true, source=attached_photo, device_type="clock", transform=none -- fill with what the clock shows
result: 5:45
